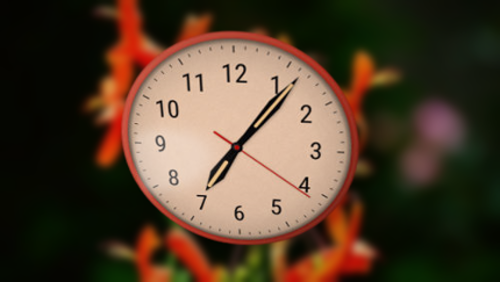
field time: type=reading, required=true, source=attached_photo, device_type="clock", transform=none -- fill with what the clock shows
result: 7:06:21
